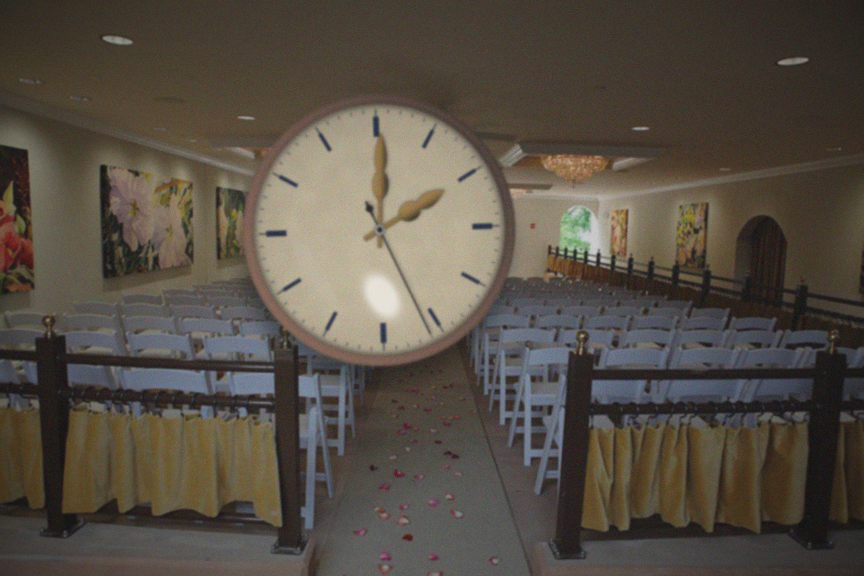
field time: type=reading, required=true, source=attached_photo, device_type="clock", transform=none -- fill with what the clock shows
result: 2:00:26
